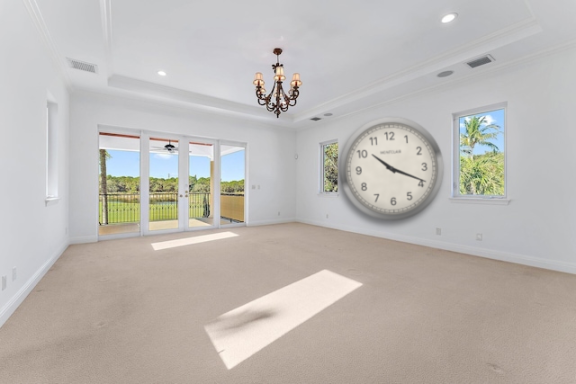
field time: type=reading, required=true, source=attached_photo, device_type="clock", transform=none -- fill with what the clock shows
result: 10:19
